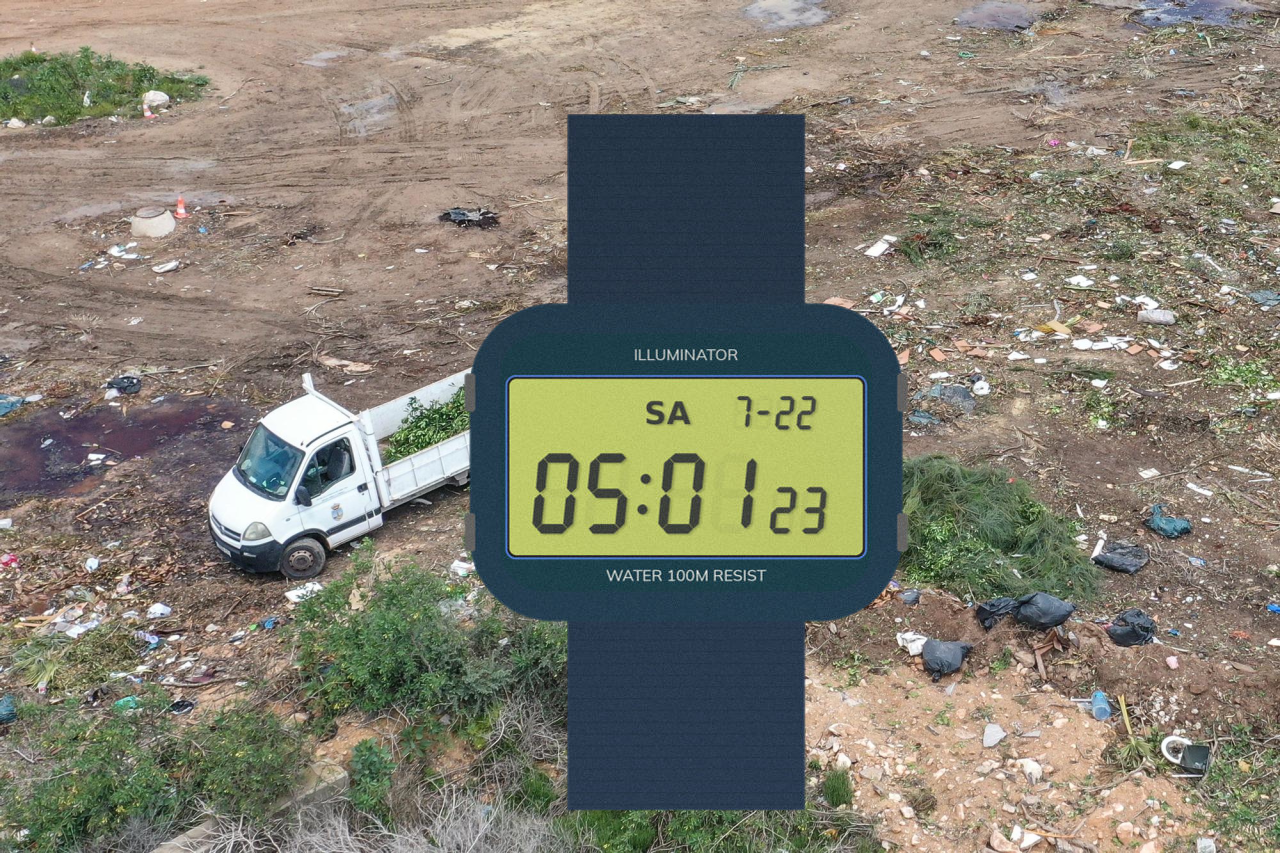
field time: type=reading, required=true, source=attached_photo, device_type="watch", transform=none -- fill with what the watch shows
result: 5:01:23
